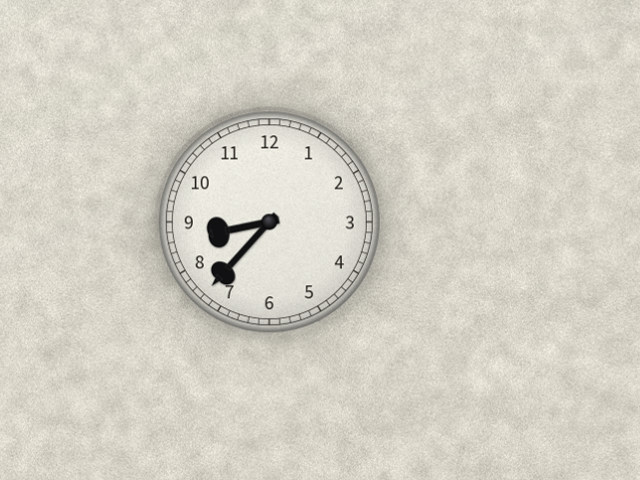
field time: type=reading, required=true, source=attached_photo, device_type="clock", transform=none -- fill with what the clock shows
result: 8:37
